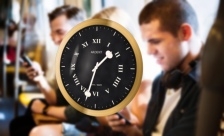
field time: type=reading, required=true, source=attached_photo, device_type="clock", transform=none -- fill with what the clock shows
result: 1:33
